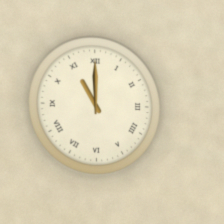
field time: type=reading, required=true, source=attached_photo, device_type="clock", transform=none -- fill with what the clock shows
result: 11:00
